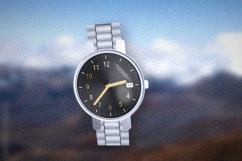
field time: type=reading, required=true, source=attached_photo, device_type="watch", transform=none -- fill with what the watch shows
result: 2:37
